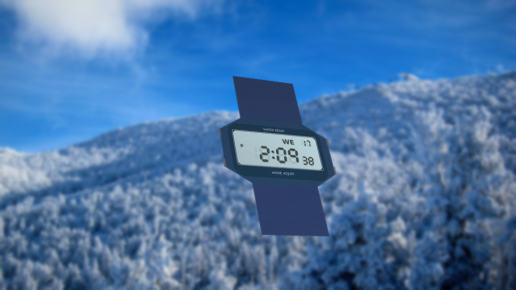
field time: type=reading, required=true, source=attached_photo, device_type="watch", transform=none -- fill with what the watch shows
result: 2:09:38
